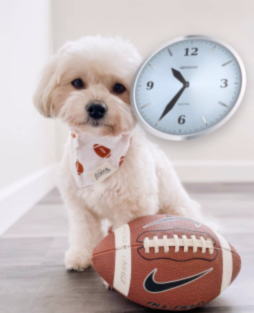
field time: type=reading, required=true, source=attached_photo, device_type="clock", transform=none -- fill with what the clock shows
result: 10:35
